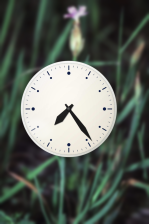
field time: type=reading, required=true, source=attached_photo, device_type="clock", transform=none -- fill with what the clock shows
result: 7:24
